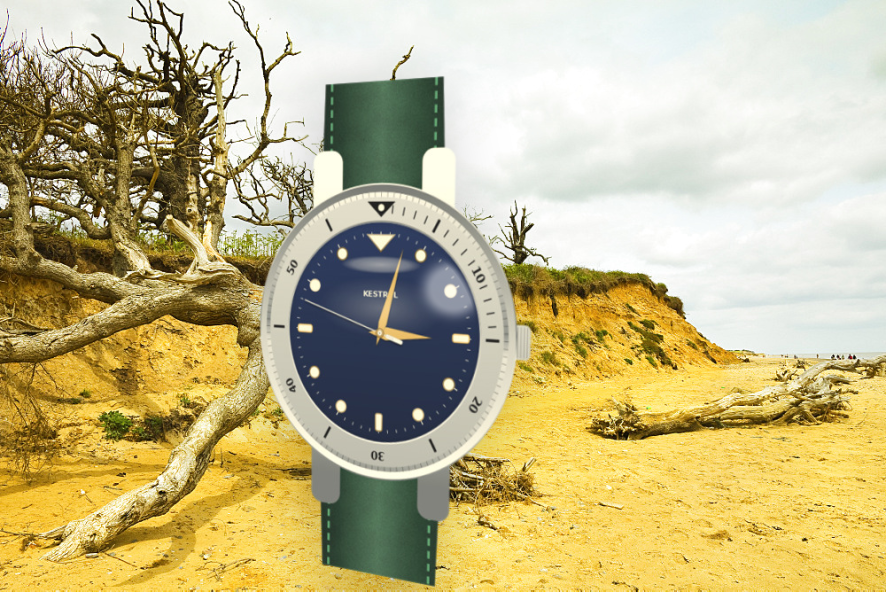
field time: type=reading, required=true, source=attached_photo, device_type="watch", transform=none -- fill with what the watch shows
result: 3:02:48
